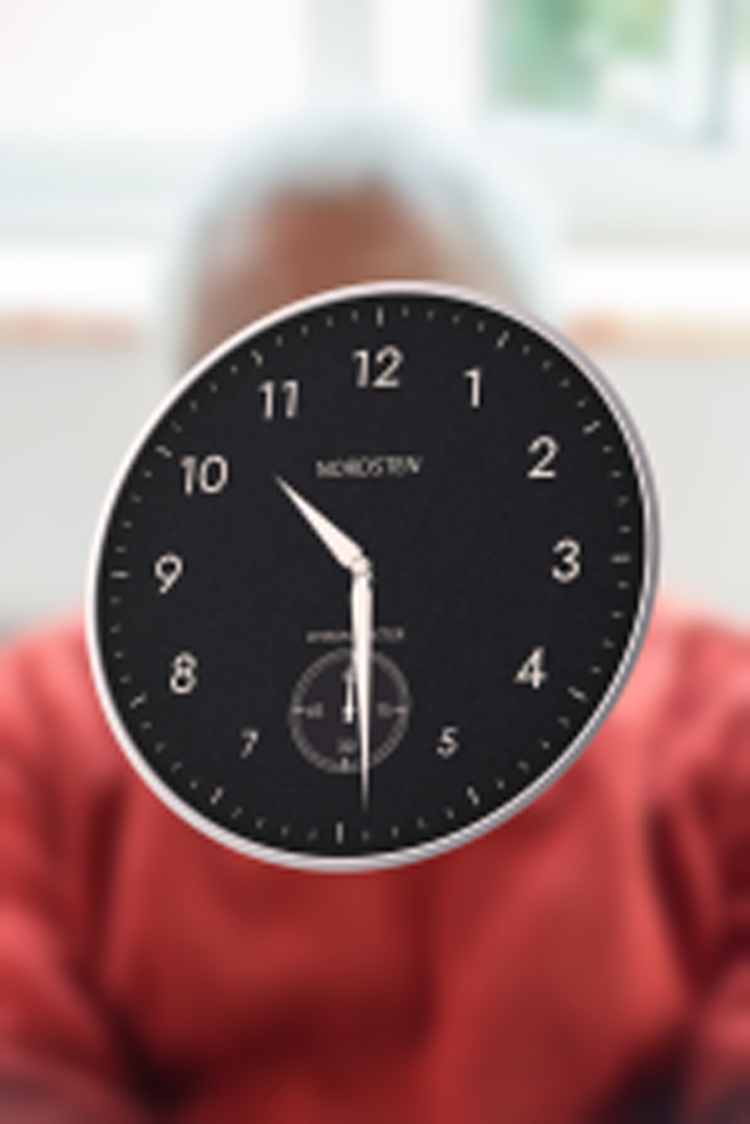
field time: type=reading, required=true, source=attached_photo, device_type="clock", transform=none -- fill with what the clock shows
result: 10:29
